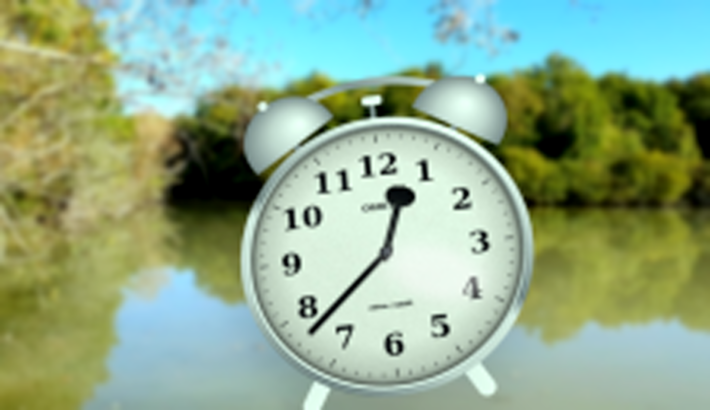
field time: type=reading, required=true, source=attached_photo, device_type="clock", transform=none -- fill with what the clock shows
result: 12:38
